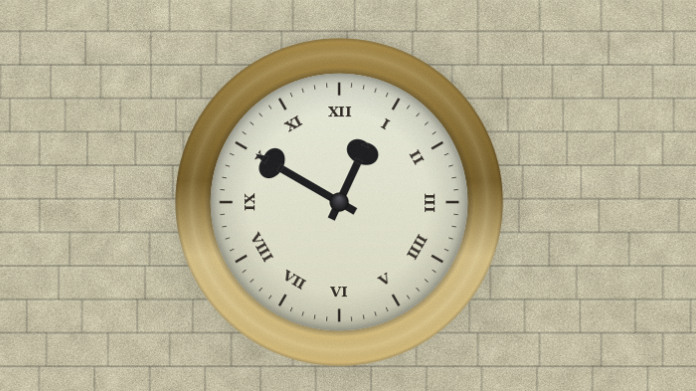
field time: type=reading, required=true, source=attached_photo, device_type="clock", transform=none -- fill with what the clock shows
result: 12:50
